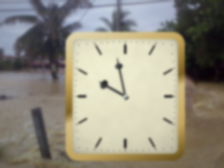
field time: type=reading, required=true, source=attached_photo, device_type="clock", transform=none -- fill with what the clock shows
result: 9:58
